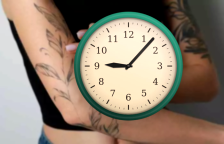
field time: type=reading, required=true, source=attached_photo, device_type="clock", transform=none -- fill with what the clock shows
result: 9:07
